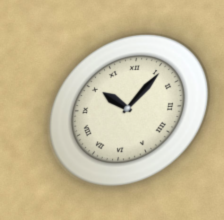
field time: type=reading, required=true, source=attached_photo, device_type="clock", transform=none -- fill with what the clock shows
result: 10:06
